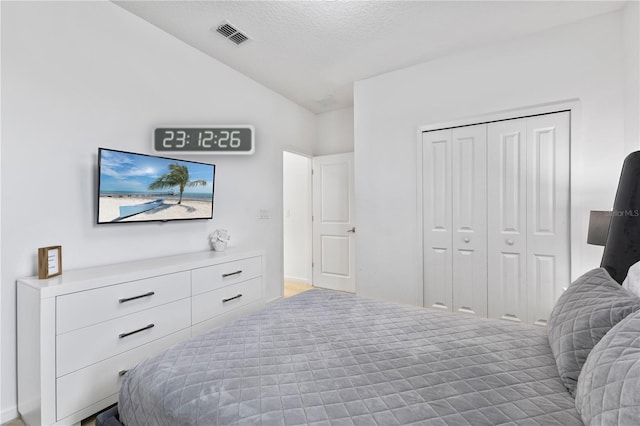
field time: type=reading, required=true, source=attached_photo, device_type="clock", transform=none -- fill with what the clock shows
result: 23:12:26
